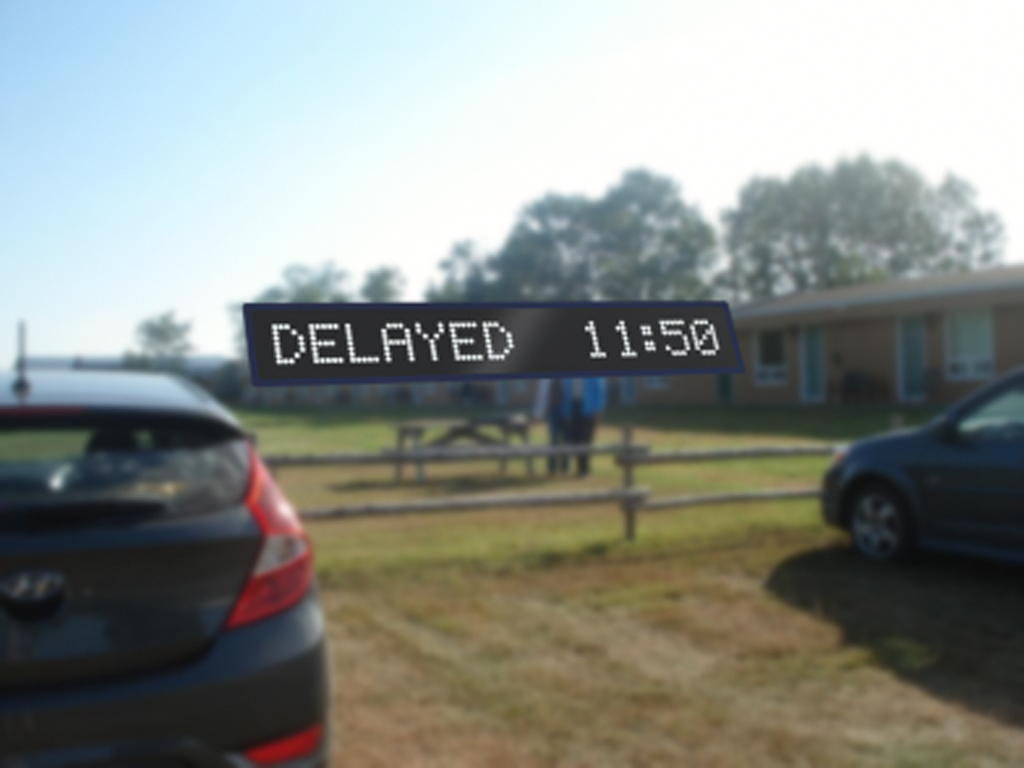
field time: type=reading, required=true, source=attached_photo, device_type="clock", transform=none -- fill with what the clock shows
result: 11:50
